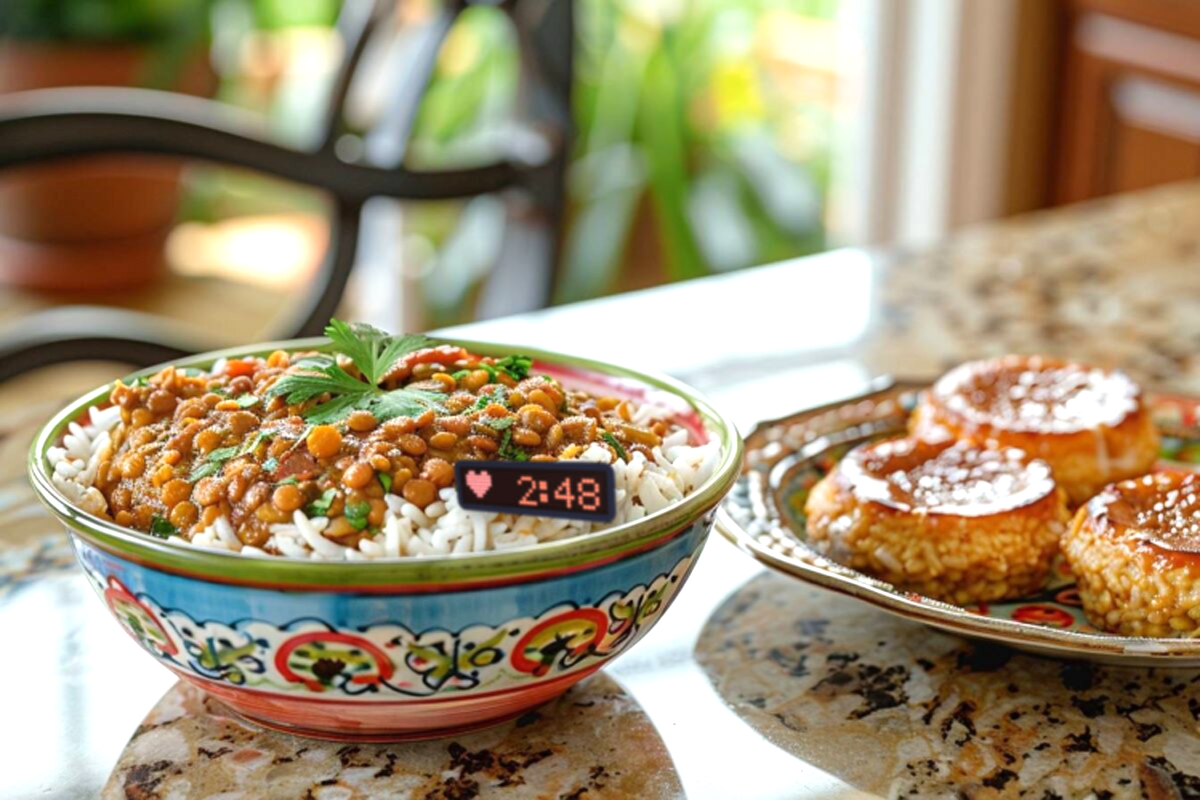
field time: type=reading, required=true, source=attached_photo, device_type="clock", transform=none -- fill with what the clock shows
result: 2:48
